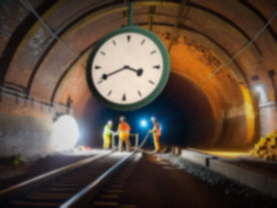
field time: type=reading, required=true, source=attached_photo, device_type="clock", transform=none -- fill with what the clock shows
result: 3:41
